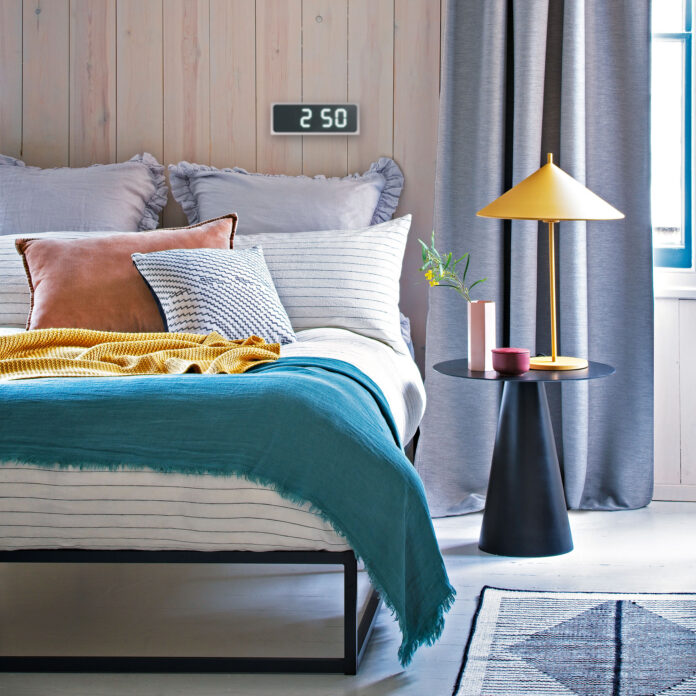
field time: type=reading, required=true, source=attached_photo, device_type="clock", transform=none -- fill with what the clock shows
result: 2:50
